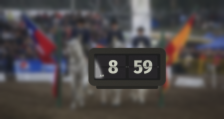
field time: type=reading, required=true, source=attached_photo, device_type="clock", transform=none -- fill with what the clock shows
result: 8:59
